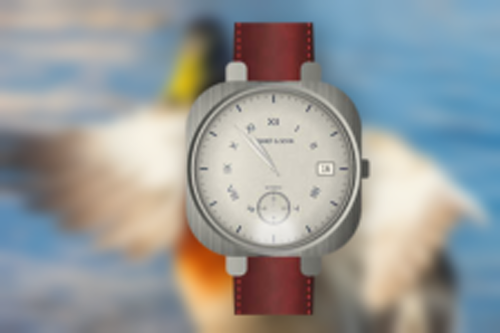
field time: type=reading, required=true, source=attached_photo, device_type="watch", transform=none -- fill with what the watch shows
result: 10:53
